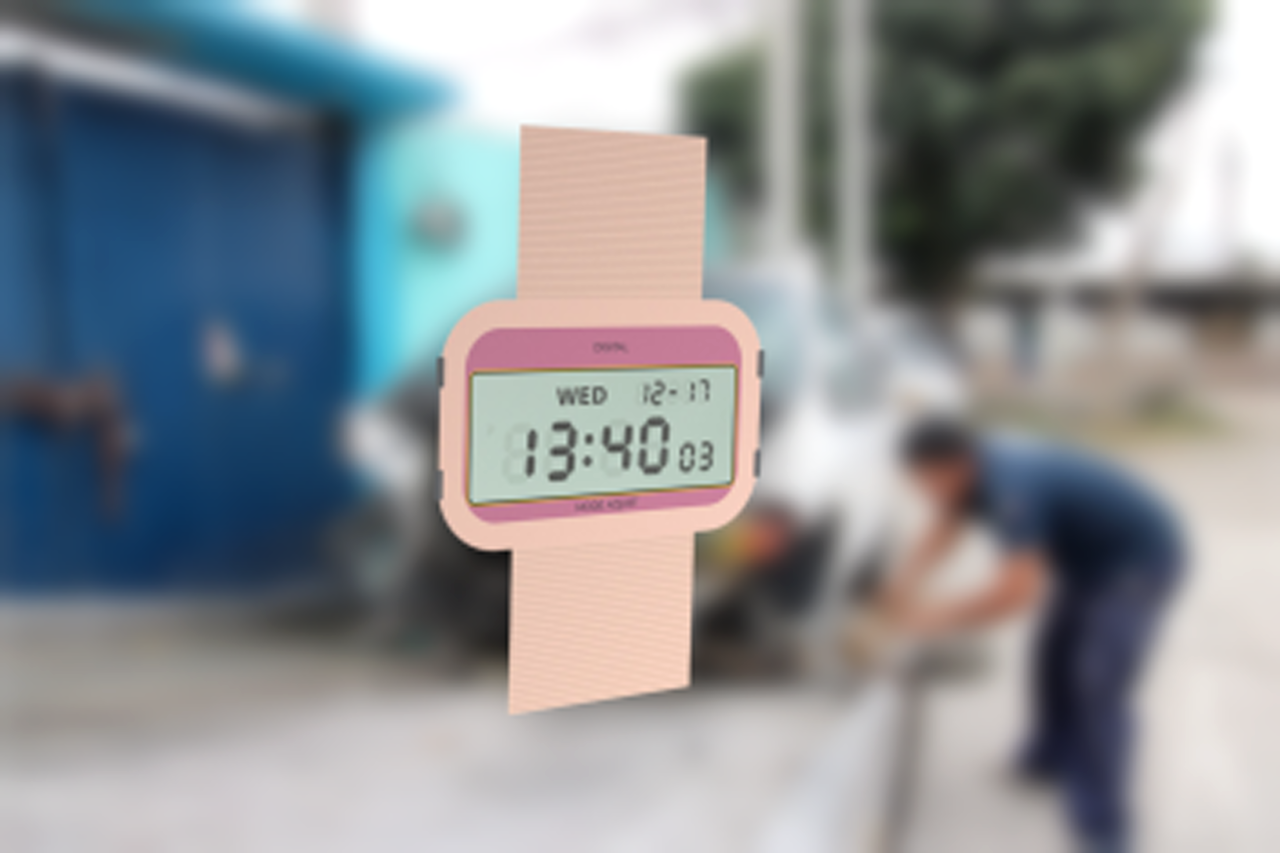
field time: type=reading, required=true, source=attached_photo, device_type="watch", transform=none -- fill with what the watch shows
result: 13:40:03
